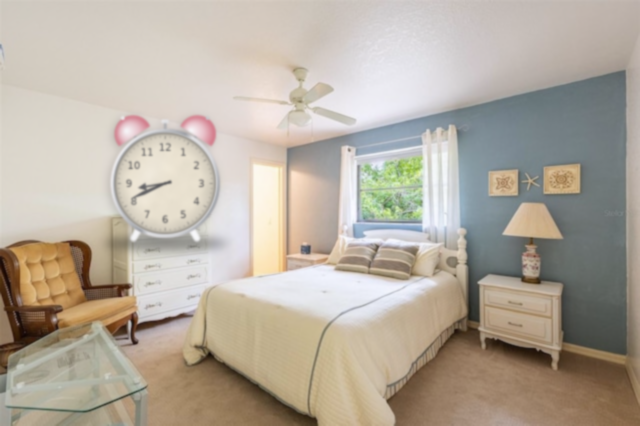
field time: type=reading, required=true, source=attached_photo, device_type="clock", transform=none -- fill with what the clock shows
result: 8:41
